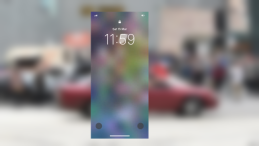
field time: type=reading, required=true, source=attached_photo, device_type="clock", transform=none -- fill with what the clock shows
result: 11:59
